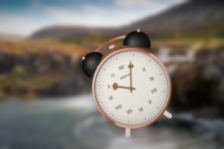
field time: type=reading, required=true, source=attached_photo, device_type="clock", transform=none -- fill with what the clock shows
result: 10:04
